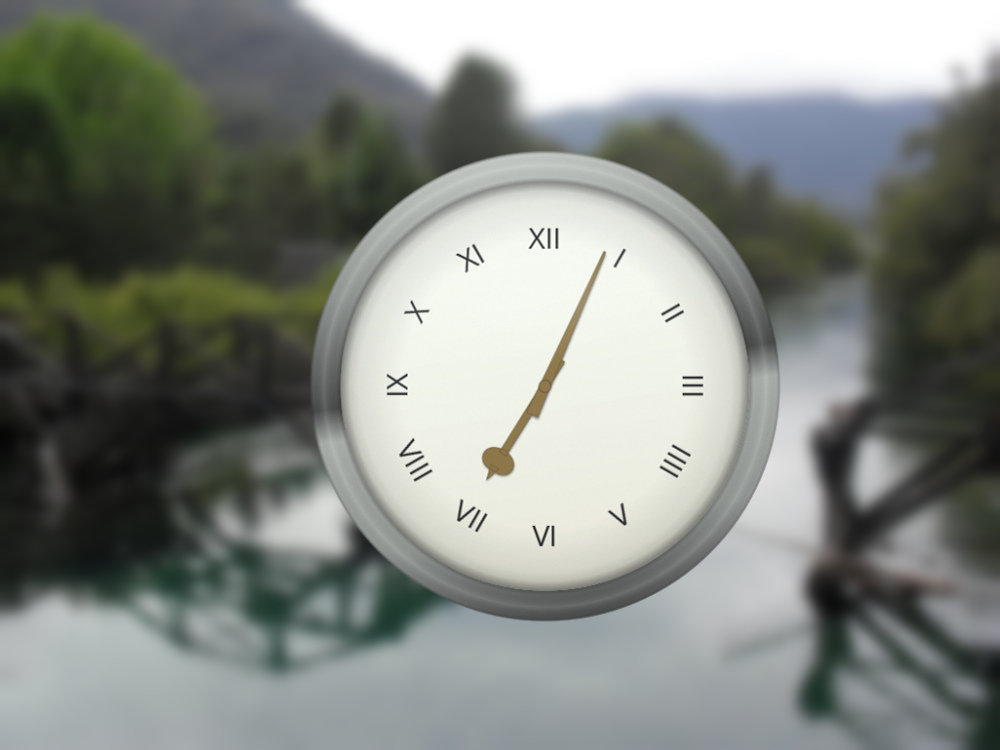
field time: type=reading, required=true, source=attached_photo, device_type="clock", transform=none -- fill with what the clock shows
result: 7:04
